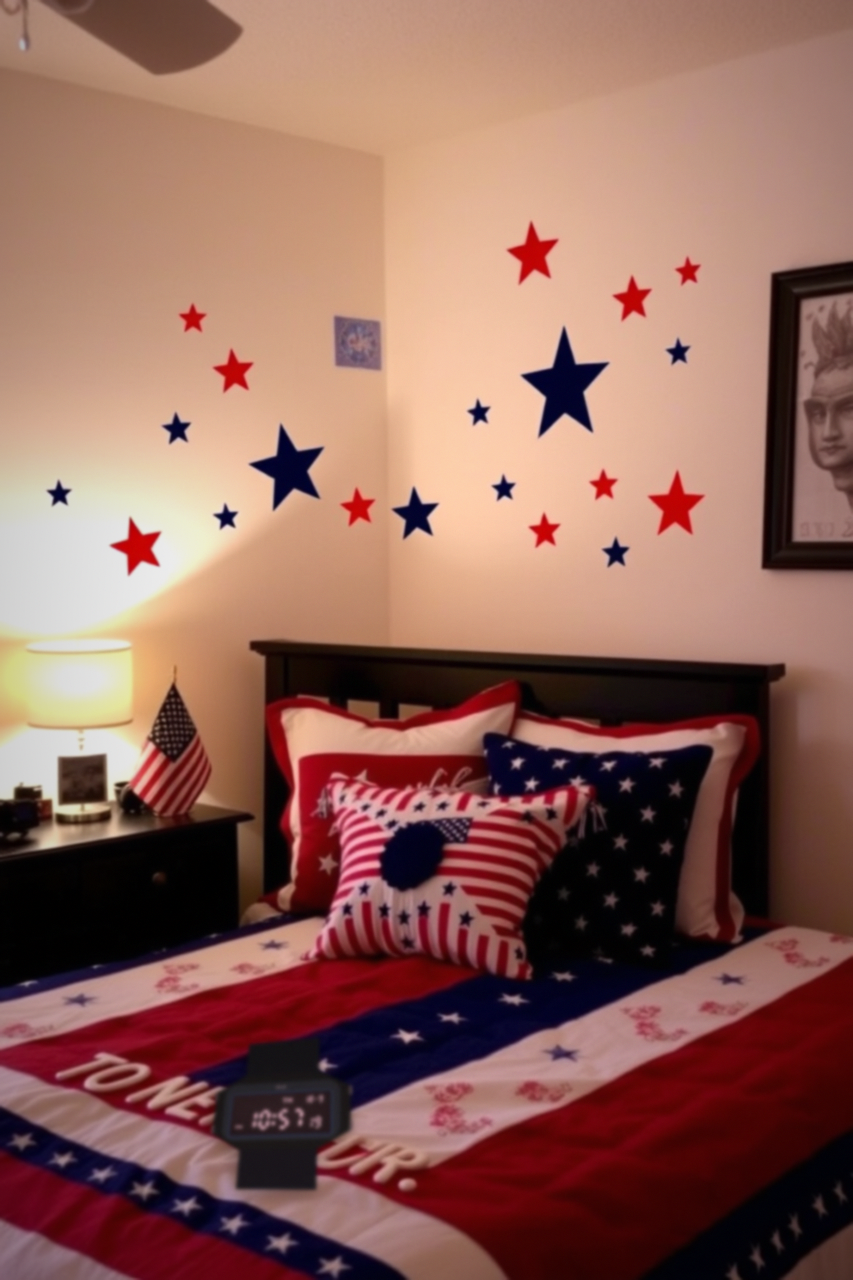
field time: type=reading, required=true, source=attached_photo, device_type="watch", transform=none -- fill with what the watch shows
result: 10:57
